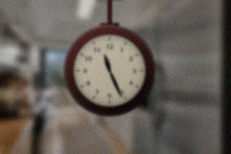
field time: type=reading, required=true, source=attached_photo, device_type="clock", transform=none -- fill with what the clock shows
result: 11:26
